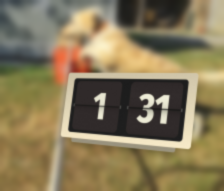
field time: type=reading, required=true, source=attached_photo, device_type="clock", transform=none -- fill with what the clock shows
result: 1:31
